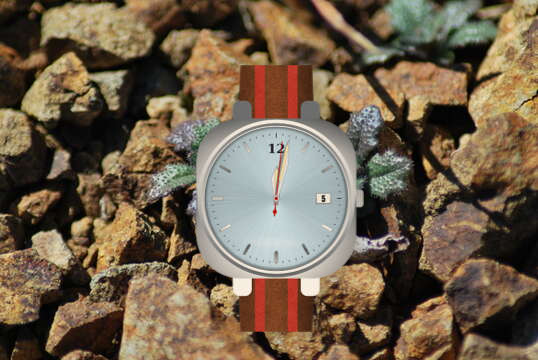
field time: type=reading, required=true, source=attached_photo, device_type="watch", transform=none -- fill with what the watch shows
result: 12:02:01
